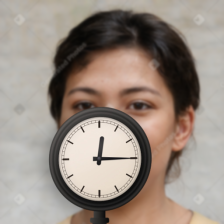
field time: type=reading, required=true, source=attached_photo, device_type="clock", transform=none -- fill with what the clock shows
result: 12:15
